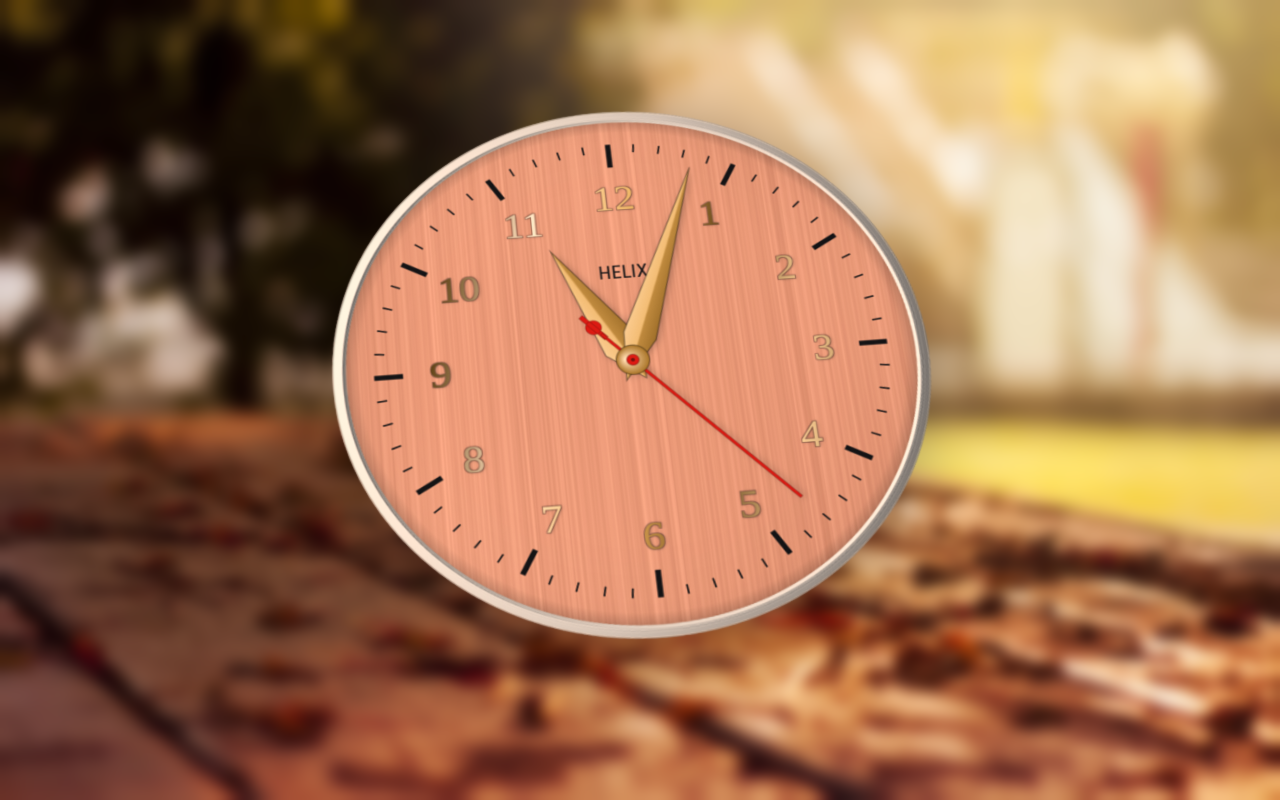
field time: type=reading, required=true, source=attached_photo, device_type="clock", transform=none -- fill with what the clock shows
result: 11:03:23
